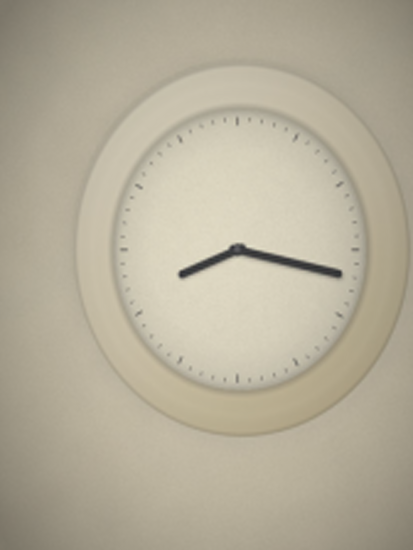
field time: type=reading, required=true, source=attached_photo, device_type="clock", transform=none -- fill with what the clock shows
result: 8:17
